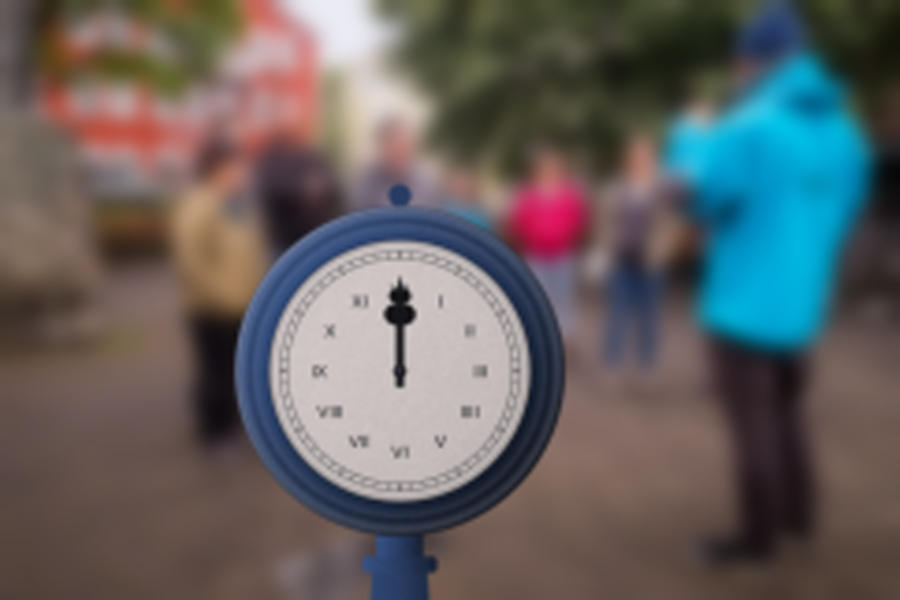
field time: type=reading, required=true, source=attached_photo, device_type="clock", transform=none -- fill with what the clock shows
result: 12:00
